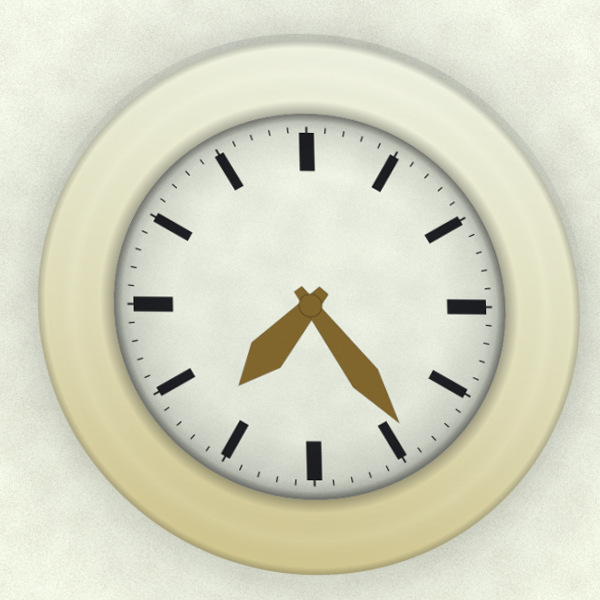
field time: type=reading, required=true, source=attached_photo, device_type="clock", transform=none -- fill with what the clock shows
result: 7:24
